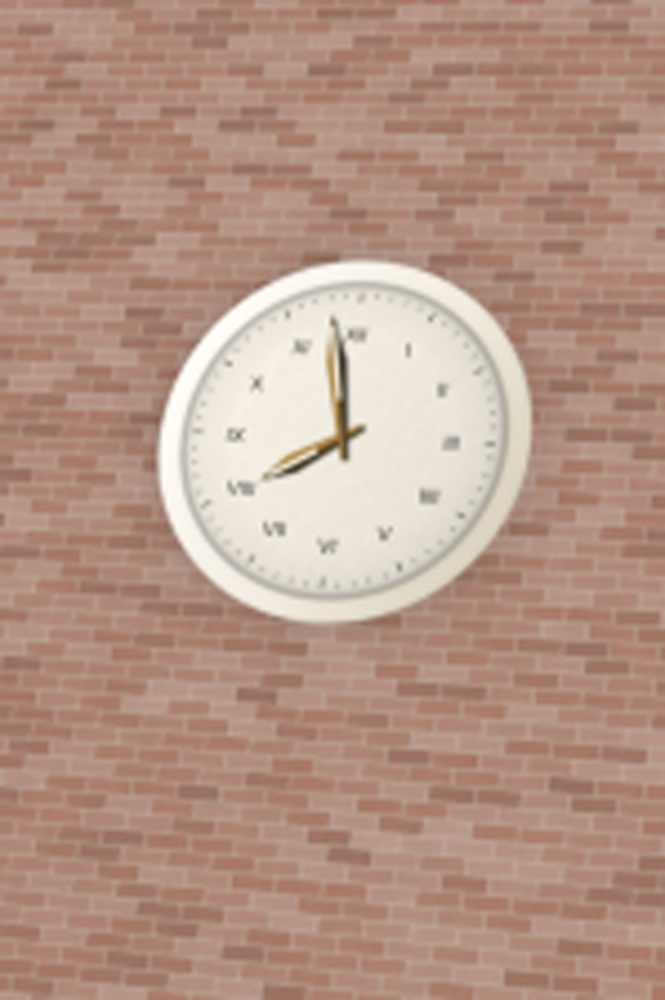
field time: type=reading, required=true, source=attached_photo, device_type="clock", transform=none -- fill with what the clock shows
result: 7:58
